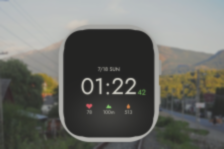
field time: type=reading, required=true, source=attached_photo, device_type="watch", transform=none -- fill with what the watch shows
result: 1:22
